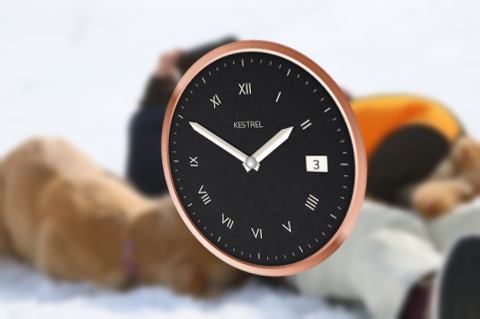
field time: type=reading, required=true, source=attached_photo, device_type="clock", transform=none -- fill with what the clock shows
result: 1:50
